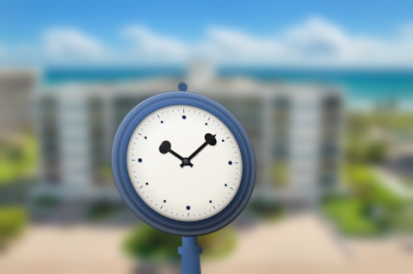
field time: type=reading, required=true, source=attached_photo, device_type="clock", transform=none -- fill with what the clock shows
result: 10:08
